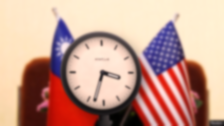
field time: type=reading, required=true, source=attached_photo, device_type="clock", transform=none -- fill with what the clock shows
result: 3:33
